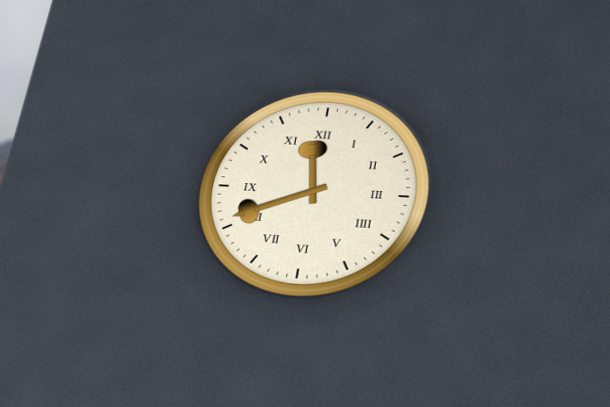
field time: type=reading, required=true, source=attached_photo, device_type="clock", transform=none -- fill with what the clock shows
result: 11:41
